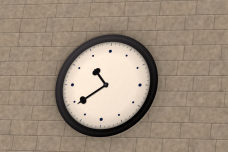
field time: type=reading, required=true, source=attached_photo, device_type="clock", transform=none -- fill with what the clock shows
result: 10:39
